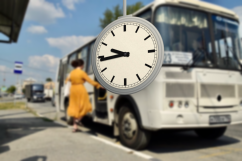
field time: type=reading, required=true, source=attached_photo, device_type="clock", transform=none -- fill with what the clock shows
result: 9:44
